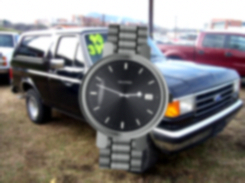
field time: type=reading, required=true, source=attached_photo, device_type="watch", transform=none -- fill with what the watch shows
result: 2:48
